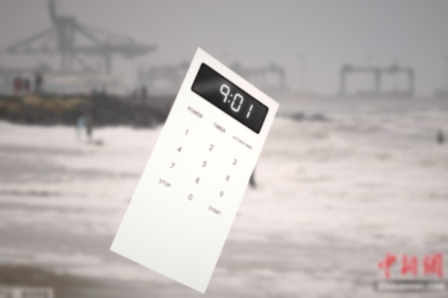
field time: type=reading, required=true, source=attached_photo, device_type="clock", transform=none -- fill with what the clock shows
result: 9:01
